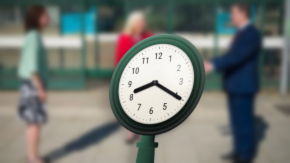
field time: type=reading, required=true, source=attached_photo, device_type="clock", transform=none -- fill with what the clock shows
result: 8:20
